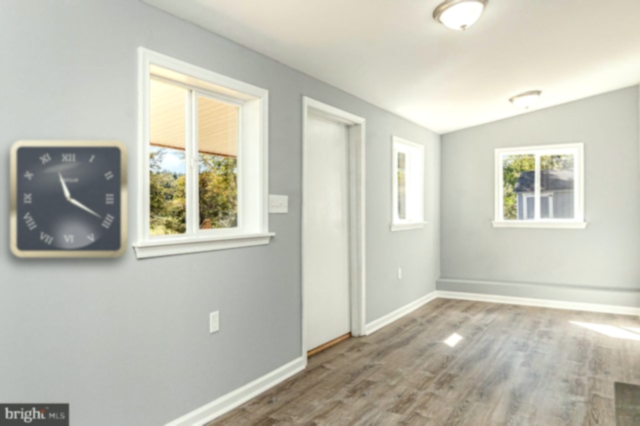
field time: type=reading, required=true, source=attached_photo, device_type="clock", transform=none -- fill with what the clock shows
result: 11:20
